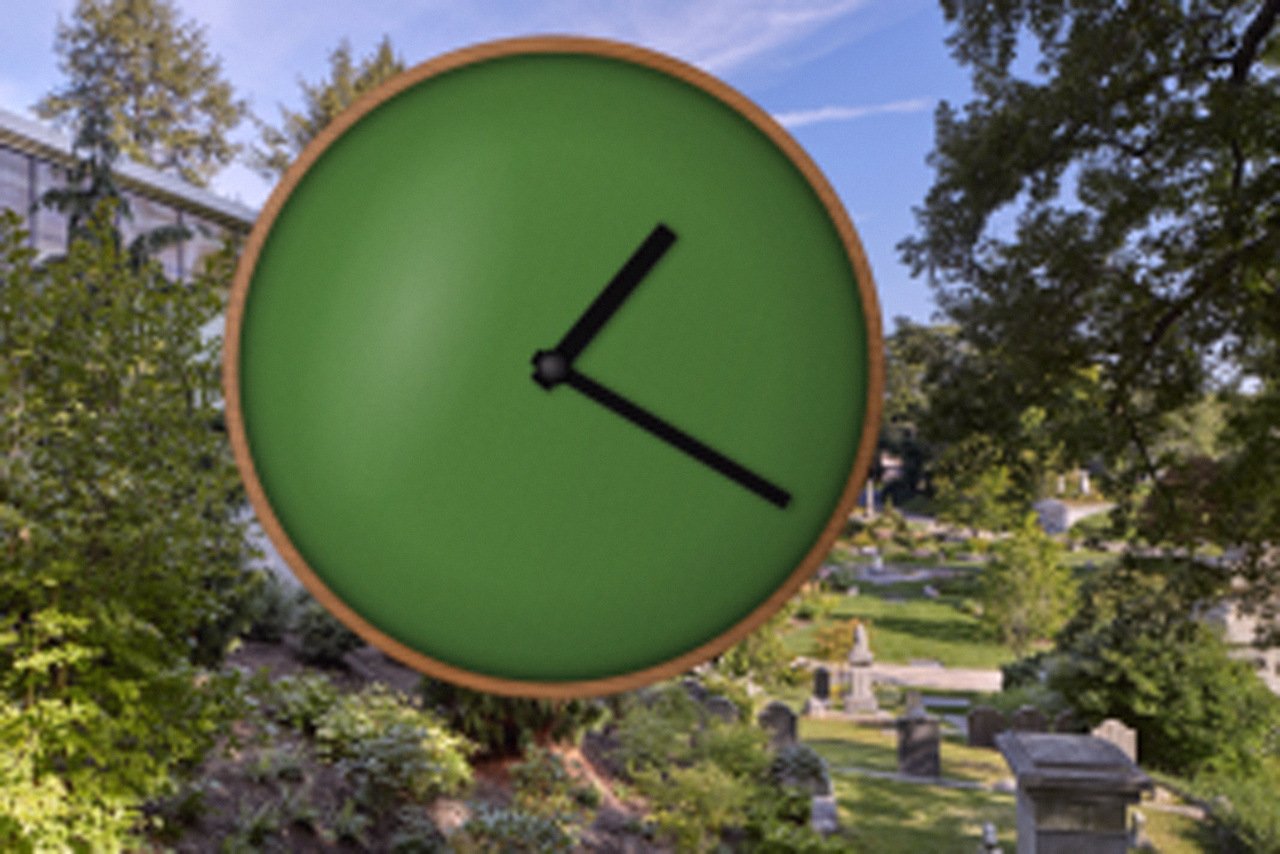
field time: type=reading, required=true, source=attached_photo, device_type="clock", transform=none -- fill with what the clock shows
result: 1:20
